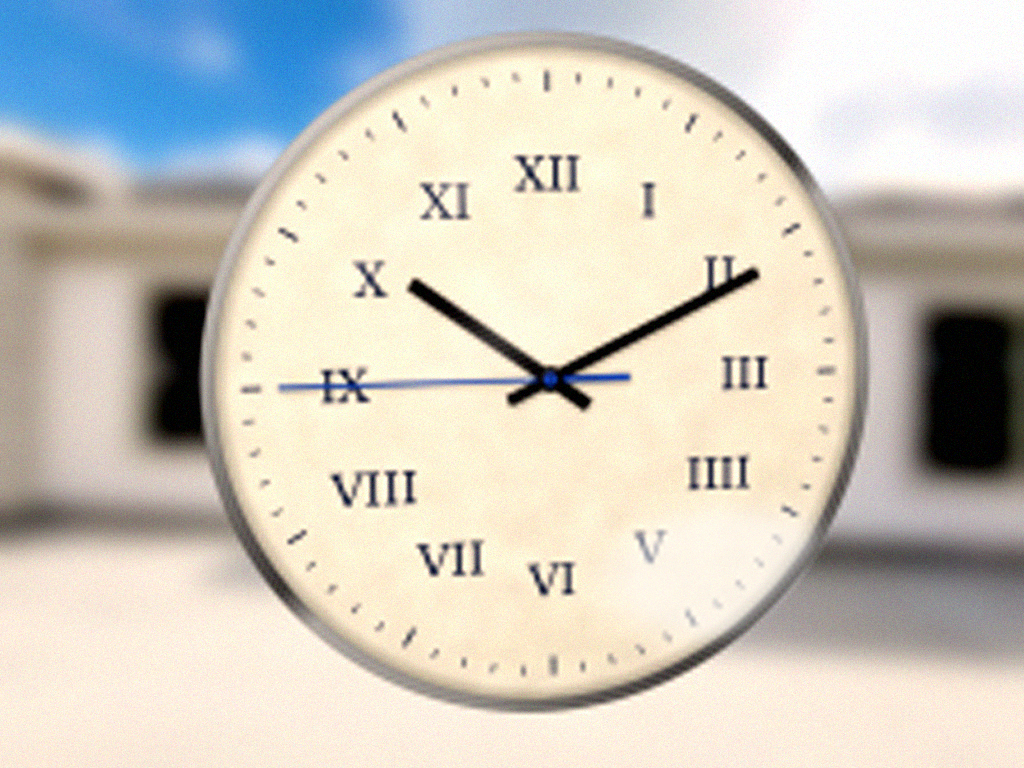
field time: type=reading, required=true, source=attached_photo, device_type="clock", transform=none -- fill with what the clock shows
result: 10:10:45
